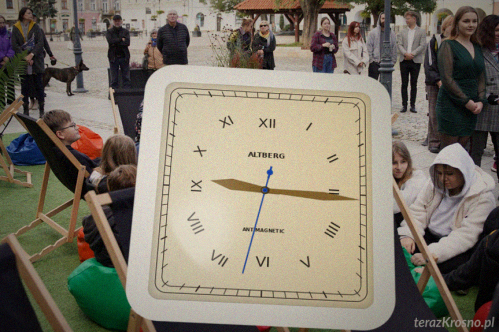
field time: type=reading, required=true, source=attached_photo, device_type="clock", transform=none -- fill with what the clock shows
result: 9:15:32
